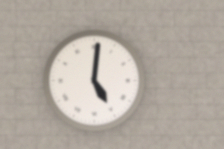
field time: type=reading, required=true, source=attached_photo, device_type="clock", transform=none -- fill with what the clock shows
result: 5:01
